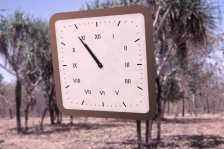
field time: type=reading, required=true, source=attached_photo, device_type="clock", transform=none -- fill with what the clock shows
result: 10:54
